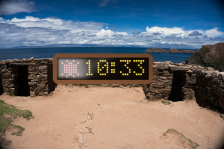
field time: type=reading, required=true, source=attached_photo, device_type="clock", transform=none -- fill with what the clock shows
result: 10:33
